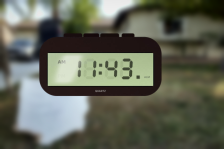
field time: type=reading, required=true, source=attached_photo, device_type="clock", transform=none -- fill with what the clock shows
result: 11:43
